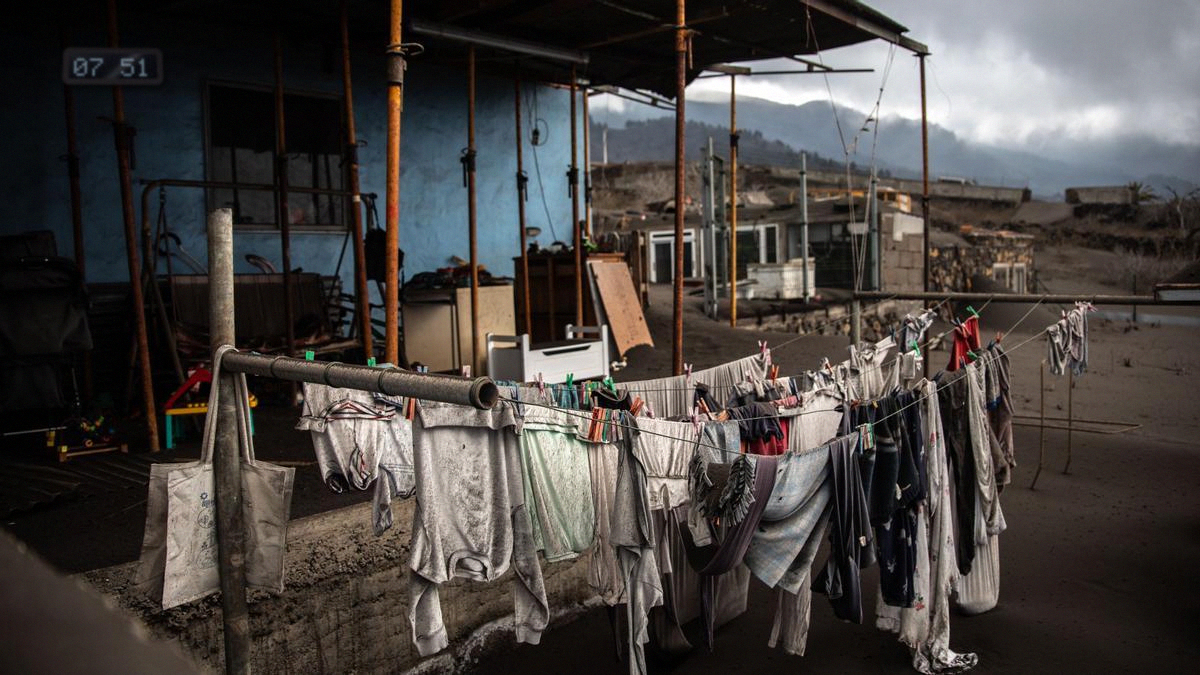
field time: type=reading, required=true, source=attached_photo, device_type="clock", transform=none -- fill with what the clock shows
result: 7:51
